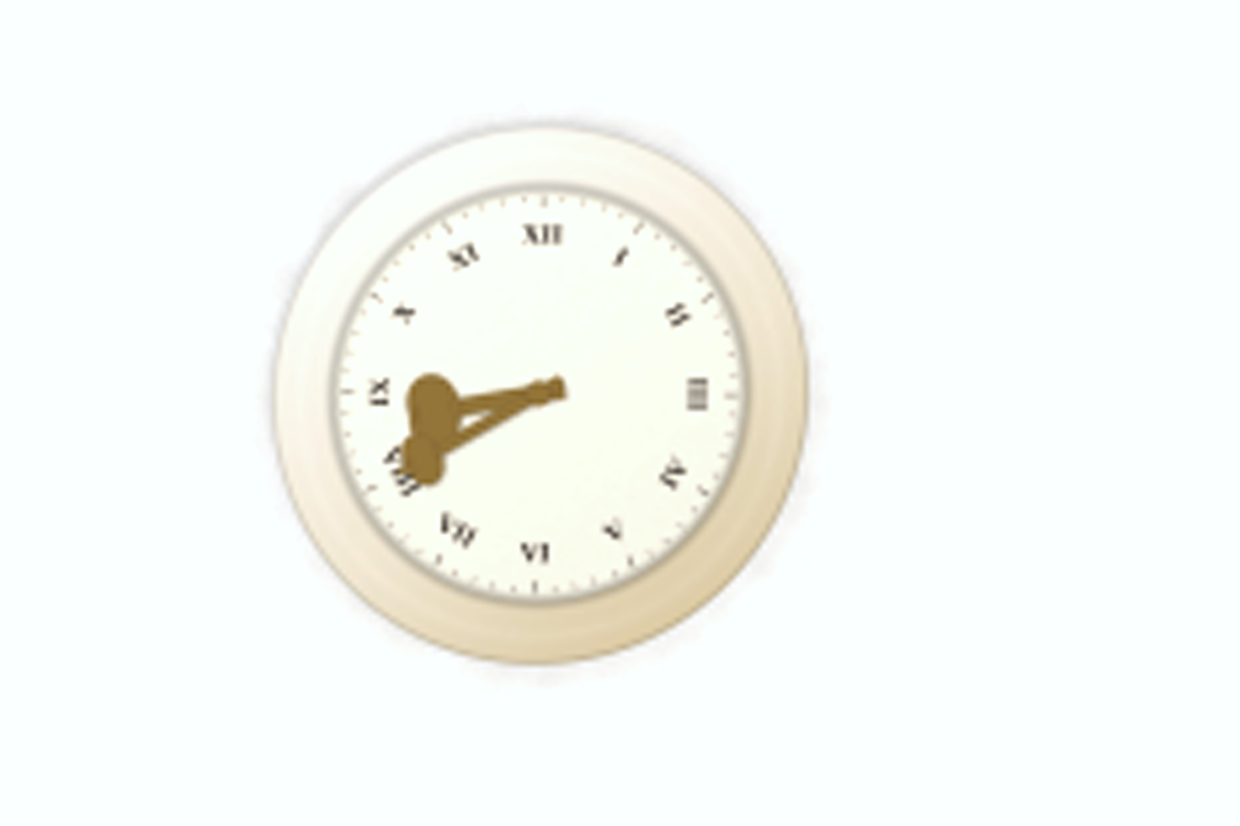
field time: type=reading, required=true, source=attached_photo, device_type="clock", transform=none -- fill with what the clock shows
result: 8:40
